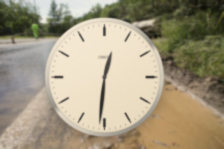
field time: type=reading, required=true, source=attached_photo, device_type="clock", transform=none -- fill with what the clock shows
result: 12:31
